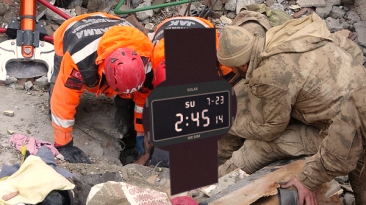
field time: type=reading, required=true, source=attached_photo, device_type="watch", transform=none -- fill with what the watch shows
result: 2:45:14
